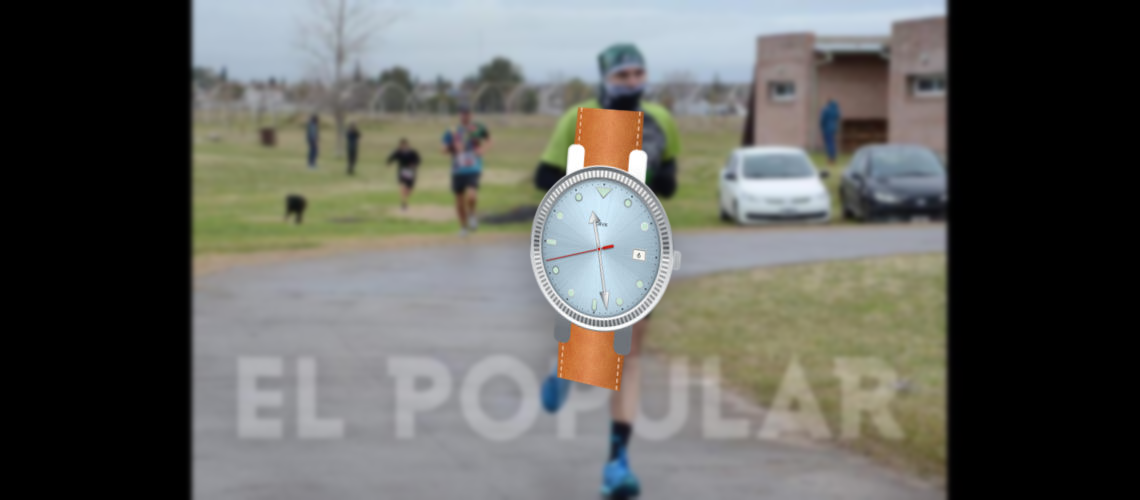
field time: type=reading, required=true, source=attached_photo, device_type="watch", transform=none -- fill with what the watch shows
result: 11:27:42
